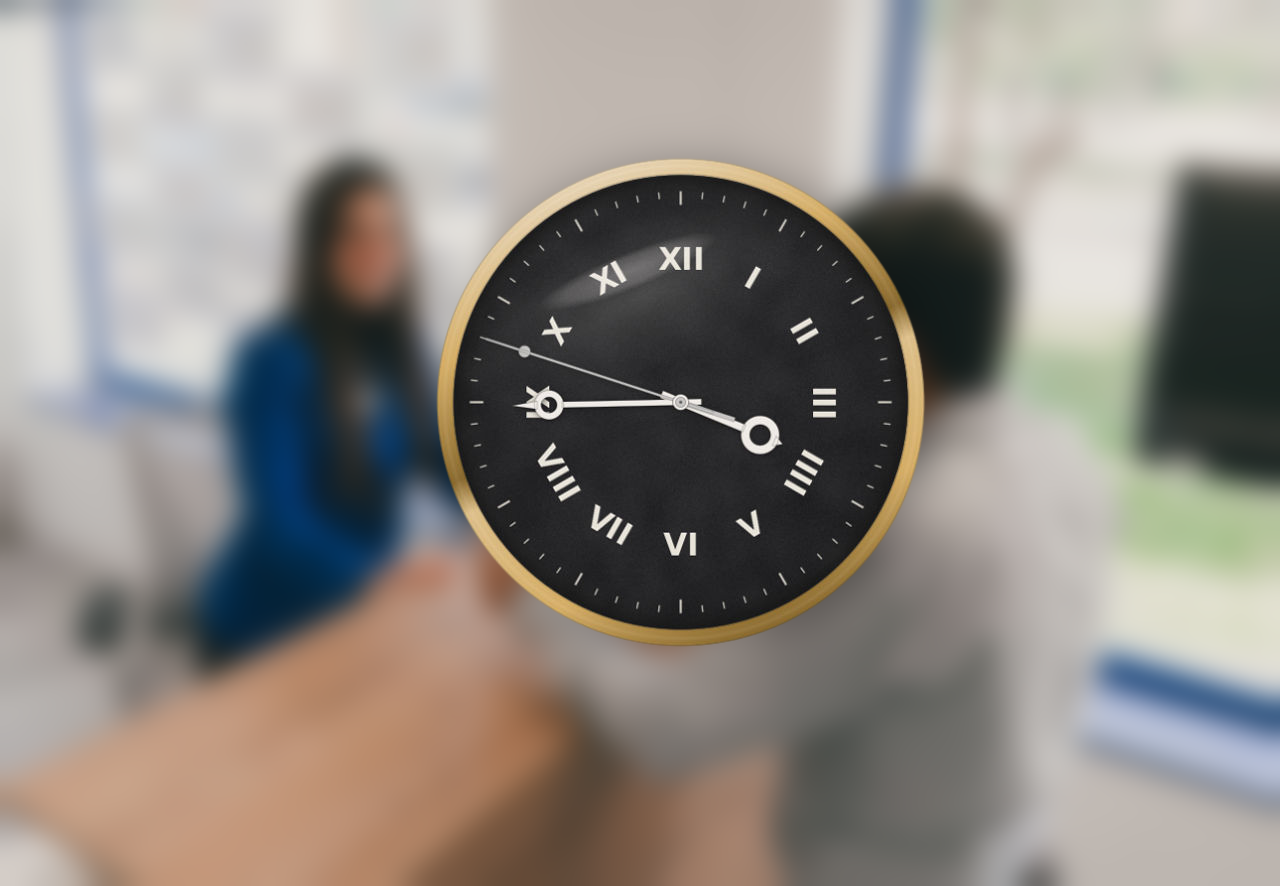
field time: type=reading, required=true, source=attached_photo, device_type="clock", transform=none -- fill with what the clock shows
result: 3:44:48
